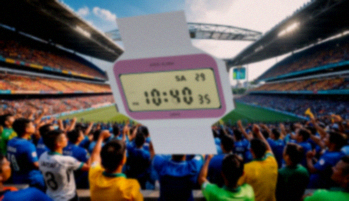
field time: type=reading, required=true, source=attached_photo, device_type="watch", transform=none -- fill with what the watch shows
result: 10:40
